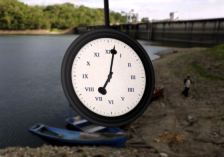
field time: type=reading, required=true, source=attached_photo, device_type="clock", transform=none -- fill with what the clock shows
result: 7:02
